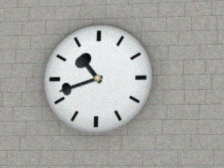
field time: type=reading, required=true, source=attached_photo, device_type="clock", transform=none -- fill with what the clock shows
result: 10:42
